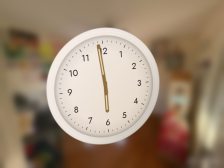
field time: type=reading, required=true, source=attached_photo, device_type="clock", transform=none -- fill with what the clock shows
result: 5:59
